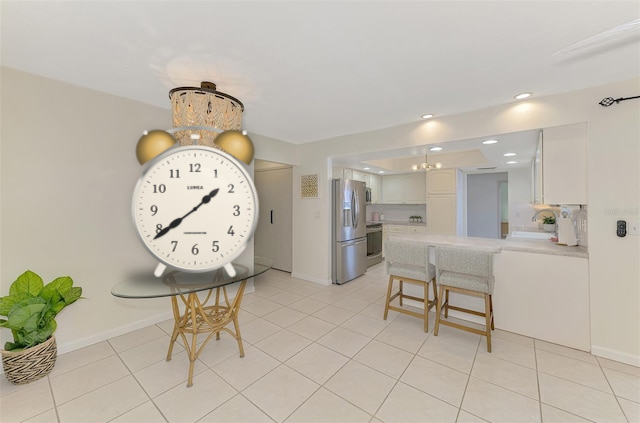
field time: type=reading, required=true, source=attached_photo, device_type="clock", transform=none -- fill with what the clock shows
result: 1:39
